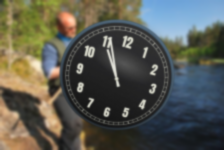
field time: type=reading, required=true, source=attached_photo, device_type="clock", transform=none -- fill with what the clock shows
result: 10:56
